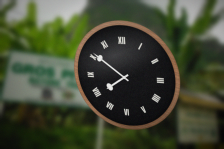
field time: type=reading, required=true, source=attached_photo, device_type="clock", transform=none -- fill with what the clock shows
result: 7:51
